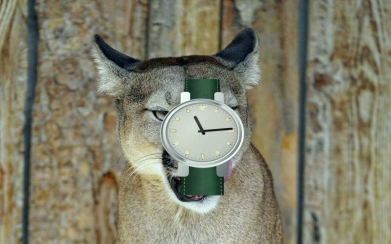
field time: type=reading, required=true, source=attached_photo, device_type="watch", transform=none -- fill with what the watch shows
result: 11:14
